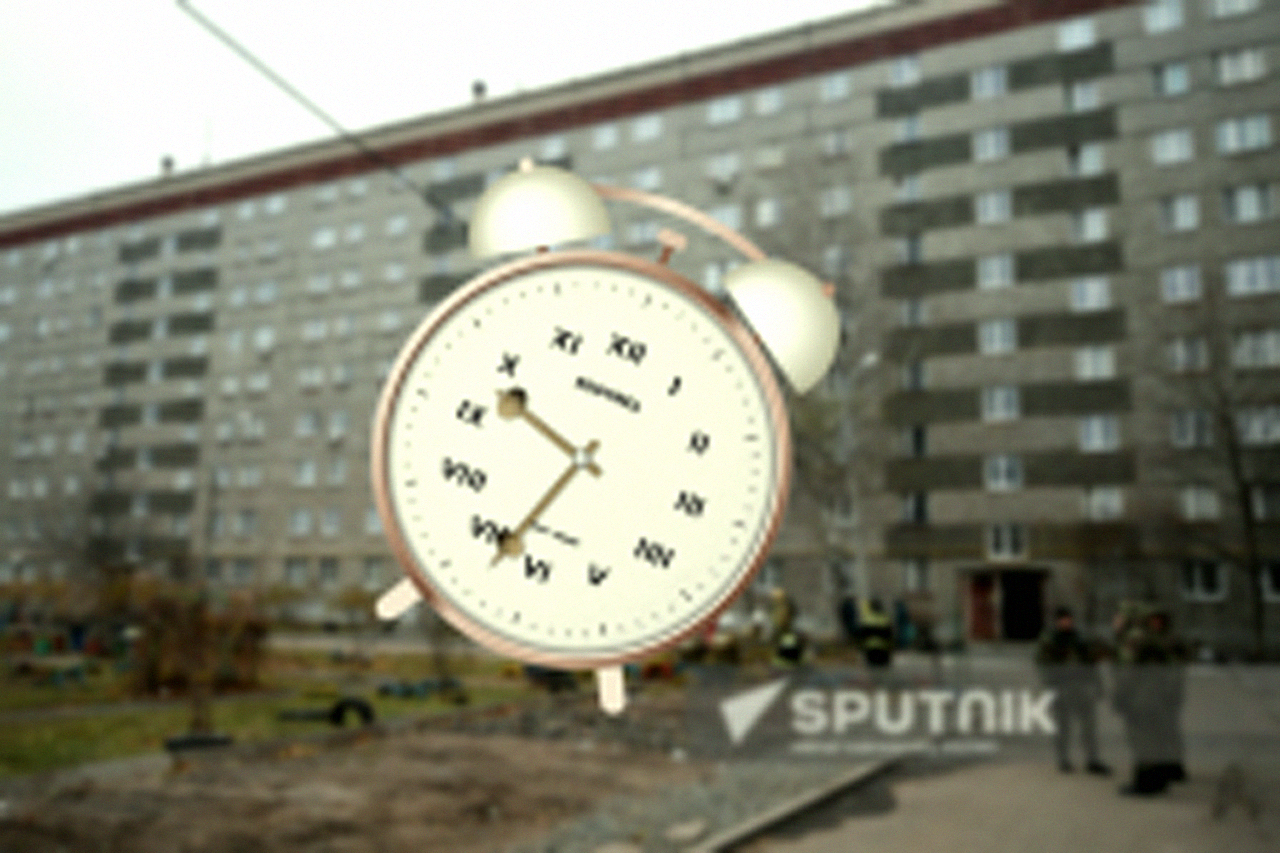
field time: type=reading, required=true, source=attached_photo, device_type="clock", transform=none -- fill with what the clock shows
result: 9:33
